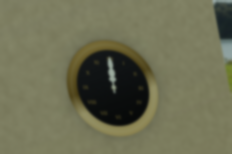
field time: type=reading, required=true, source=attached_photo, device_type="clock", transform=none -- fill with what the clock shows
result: 12:00
